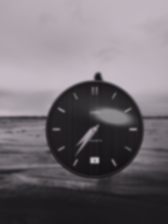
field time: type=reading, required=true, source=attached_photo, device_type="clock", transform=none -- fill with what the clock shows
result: 7:36
